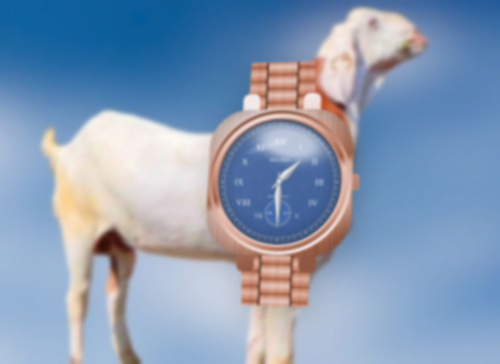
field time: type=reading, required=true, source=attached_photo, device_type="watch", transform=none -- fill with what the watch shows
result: 1:30
